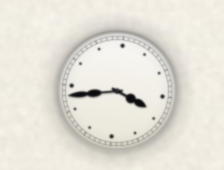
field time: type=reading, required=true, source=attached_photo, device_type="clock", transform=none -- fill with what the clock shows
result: 3:43
